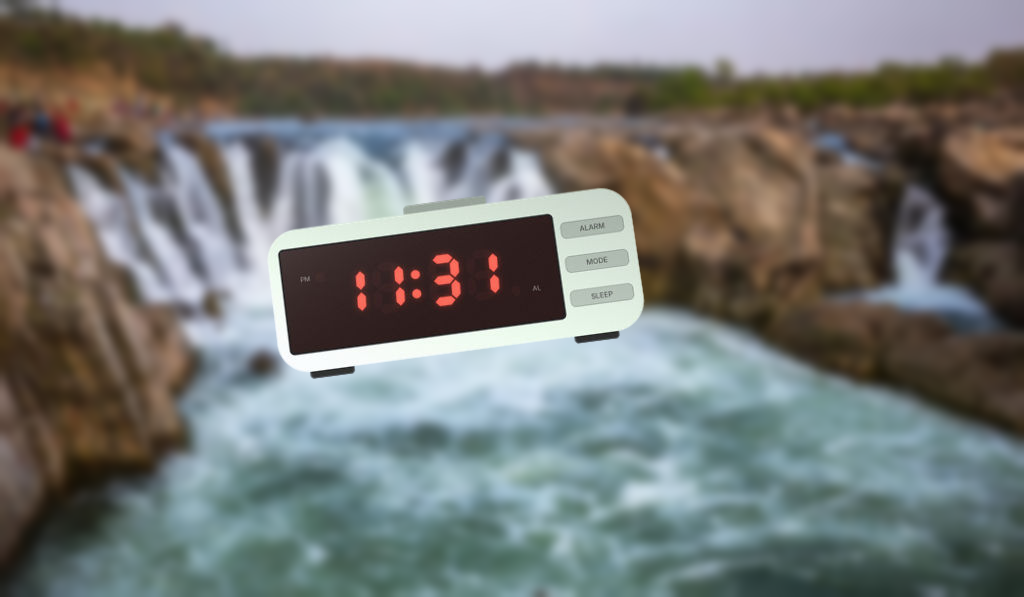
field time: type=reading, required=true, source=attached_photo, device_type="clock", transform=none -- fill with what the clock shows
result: 11:31
